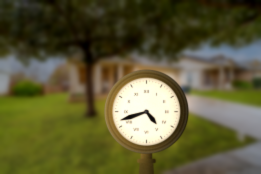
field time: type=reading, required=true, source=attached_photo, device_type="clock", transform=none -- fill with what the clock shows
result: 4:42
